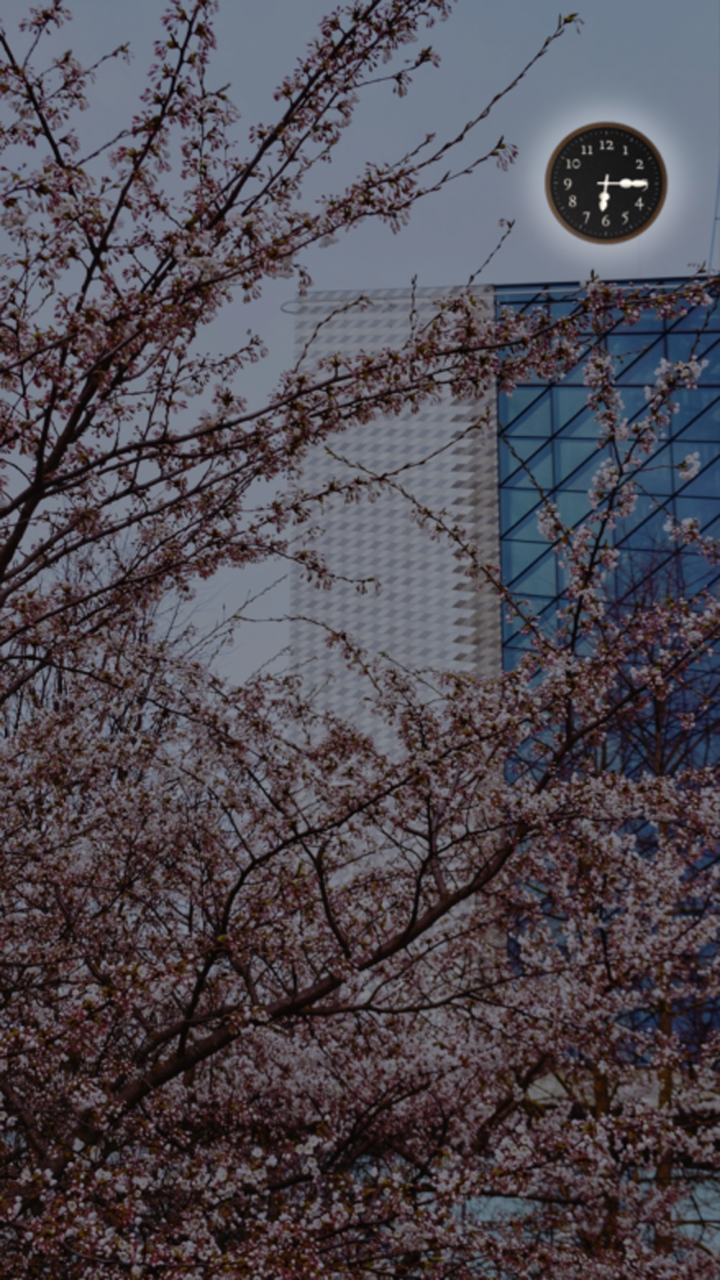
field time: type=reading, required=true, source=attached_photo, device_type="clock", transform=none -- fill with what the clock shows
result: 6:15
